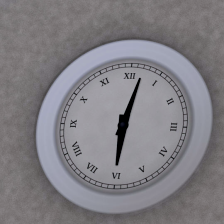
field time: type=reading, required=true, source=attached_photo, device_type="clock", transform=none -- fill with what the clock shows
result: 6:02
